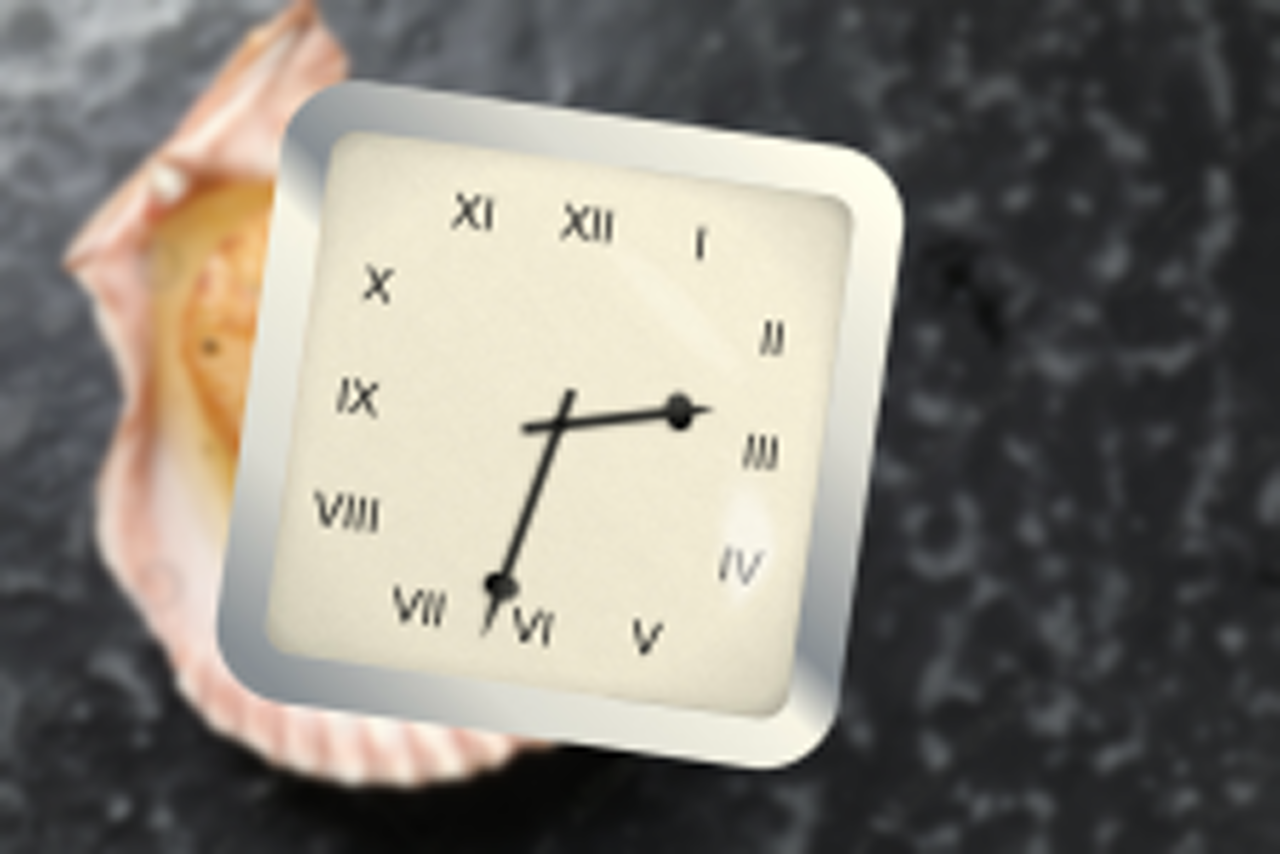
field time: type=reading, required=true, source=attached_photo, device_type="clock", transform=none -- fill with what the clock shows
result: 2:32
